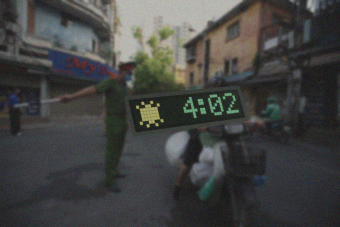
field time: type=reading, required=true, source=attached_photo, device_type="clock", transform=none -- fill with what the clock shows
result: 4:02
